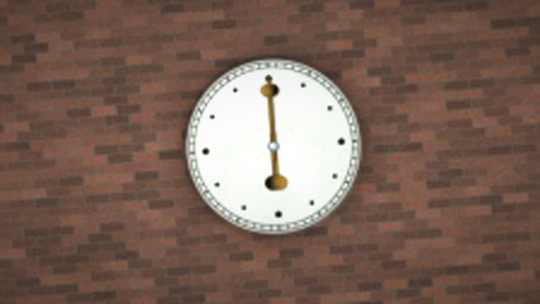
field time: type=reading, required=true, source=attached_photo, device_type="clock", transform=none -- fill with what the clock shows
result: 6:00
